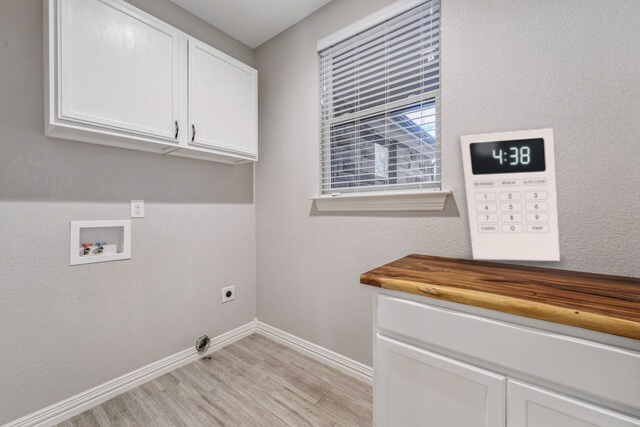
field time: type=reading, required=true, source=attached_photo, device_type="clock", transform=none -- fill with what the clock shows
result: 4:38
